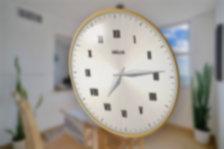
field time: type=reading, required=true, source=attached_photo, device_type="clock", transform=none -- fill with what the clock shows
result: 7:14
